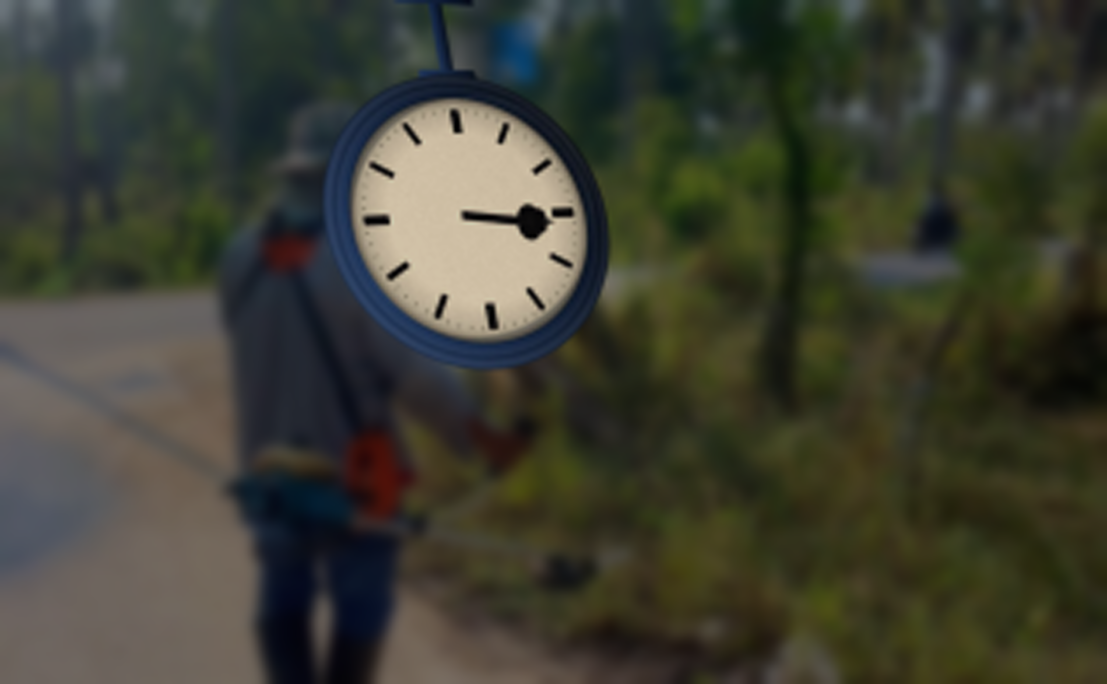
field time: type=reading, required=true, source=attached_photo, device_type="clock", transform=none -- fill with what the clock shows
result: 3:16
